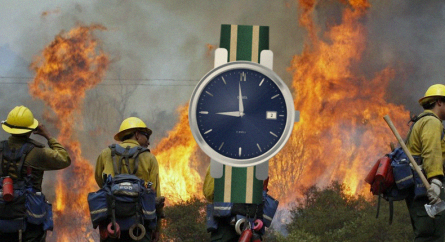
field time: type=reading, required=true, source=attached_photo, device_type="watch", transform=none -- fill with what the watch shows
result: 8:59
